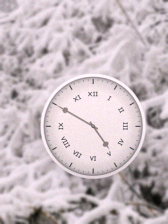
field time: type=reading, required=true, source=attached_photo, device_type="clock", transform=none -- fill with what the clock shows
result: 4:50
